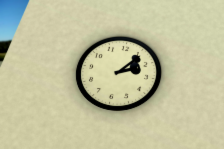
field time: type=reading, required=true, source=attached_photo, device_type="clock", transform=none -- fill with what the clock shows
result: 2:06
